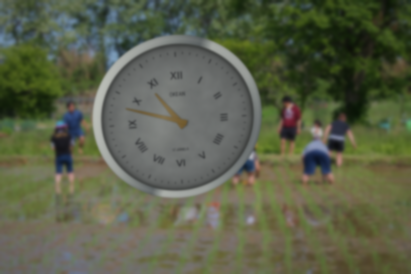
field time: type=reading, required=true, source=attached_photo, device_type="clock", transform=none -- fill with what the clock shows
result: 10:48
